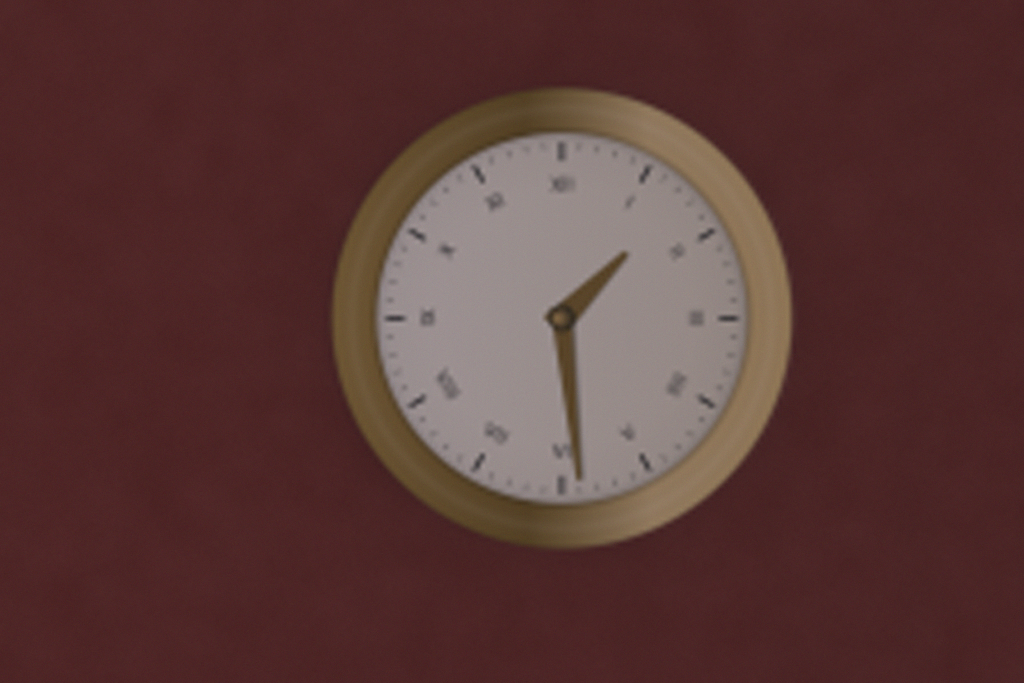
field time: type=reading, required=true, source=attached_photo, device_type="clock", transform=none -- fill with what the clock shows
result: 1:29
